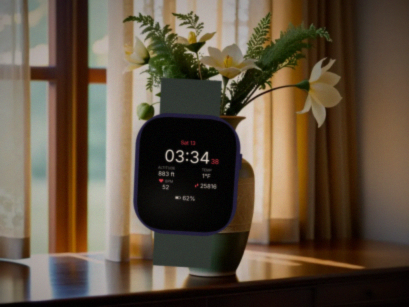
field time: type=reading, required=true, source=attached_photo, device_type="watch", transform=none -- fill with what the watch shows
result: 3:34
